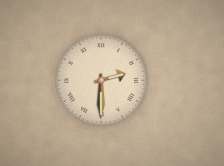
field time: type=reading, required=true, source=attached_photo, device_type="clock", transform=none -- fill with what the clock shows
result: 2:30
